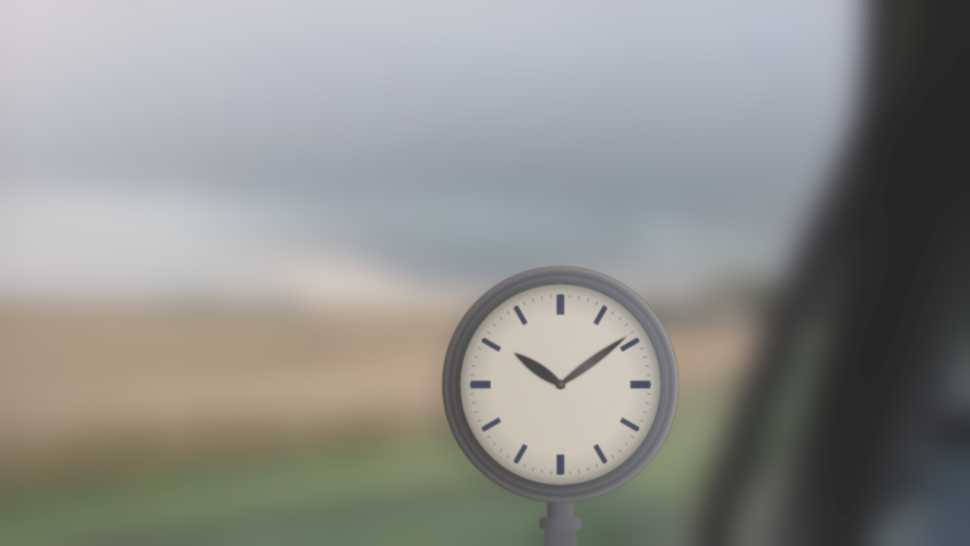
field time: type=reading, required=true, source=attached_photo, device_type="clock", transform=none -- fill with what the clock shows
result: 10:09
